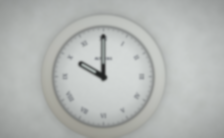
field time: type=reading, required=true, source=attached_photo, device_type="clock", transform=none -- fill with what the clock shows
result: 10:00
